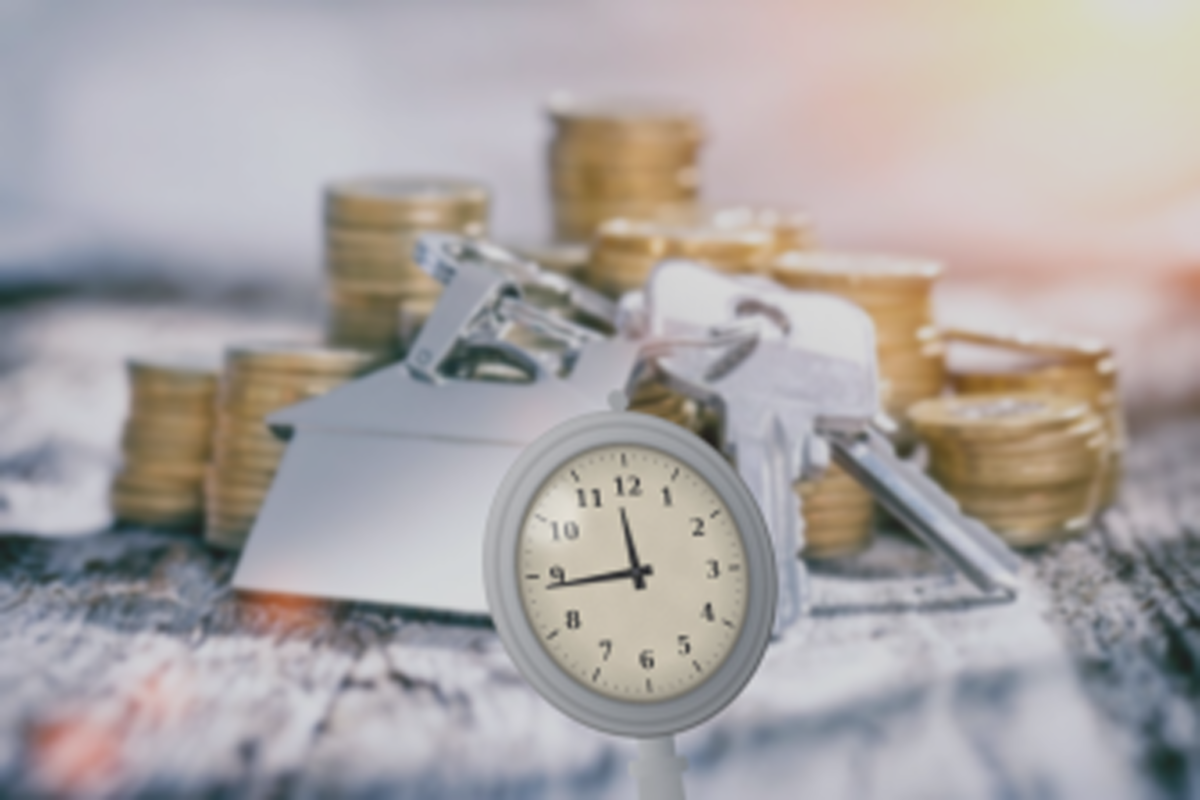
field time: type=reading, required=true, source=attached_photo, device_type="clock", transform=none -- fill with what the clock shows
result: 11:44
